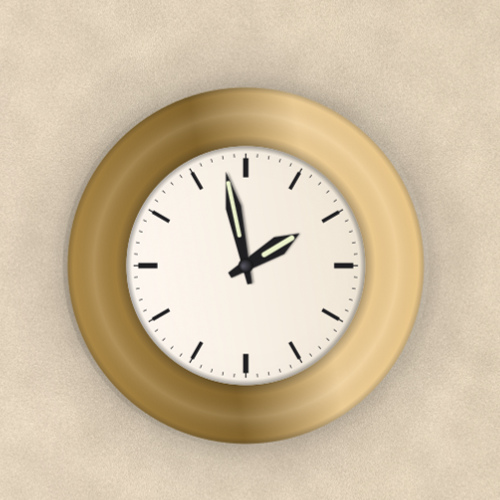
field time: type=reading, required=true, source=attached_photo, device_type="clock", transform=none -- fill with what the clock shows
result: 1:58
